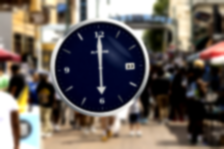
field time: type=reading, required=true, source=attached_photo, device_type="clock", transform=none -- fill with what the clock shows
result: 6:00
